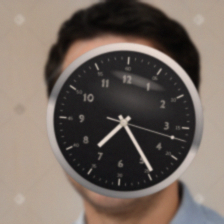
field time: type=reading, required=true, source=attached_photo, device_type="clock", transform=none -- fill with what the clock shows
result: 7:24:17
